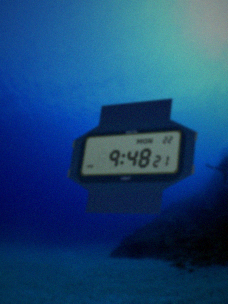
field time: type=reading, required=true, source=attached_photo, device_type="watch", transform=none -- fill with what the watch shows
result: 9:48:21
